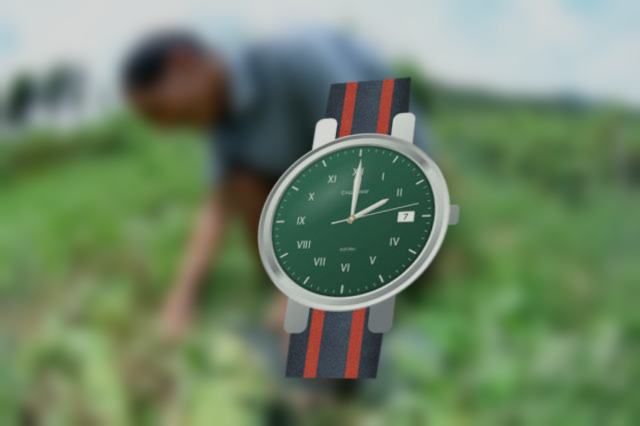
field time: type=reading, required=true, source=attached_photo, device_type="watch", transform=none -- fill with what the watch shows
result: 2:00:13
